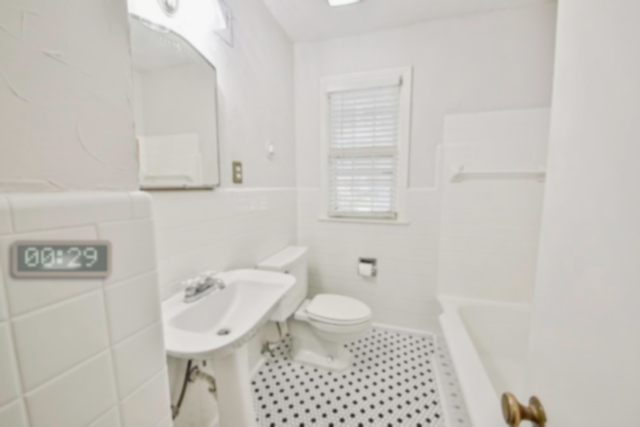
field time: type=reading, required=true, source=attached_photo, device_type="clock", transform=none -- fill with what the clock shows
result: 0:29
